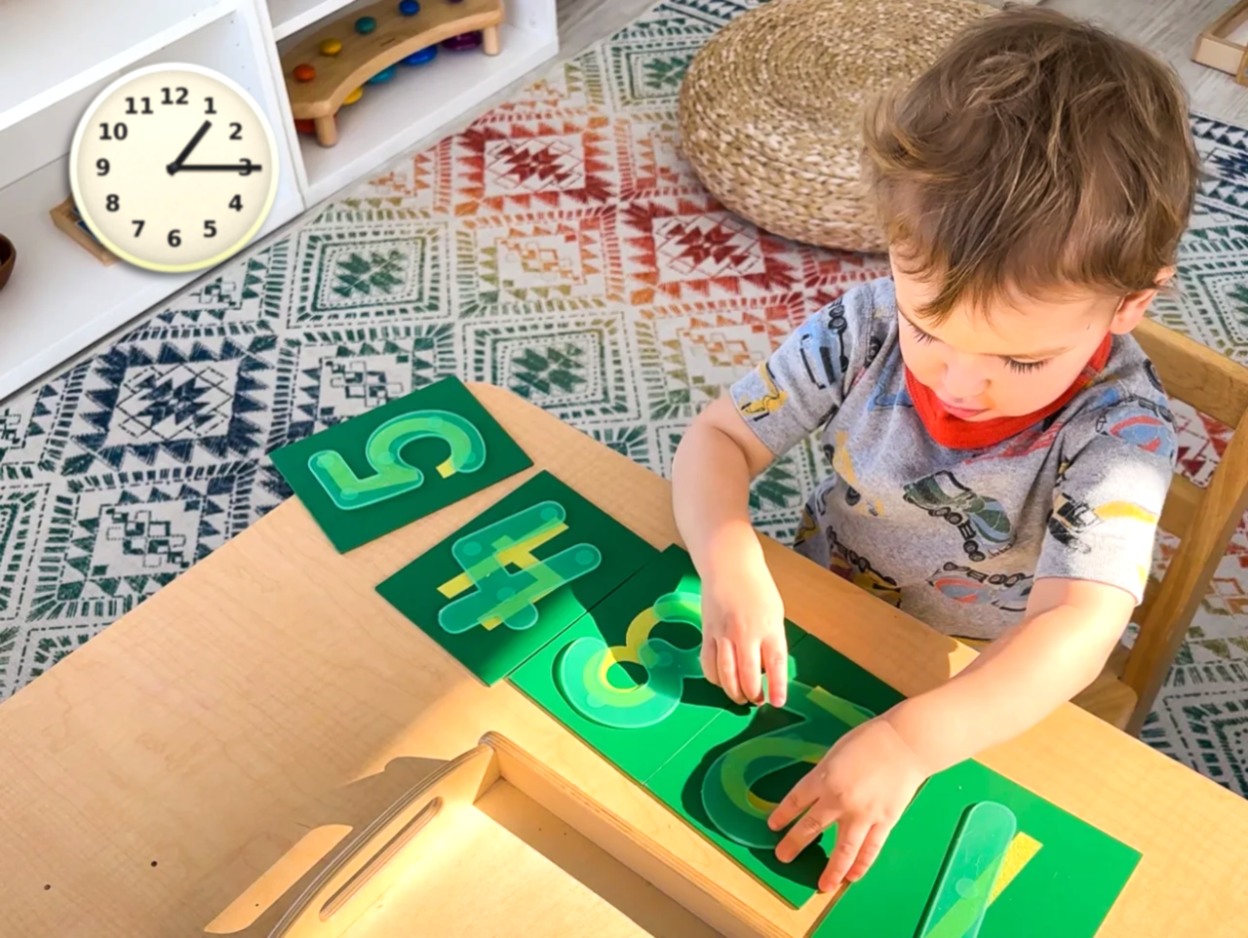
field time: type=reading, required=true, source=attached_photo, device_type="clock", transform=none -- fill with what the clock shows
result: 1:15
